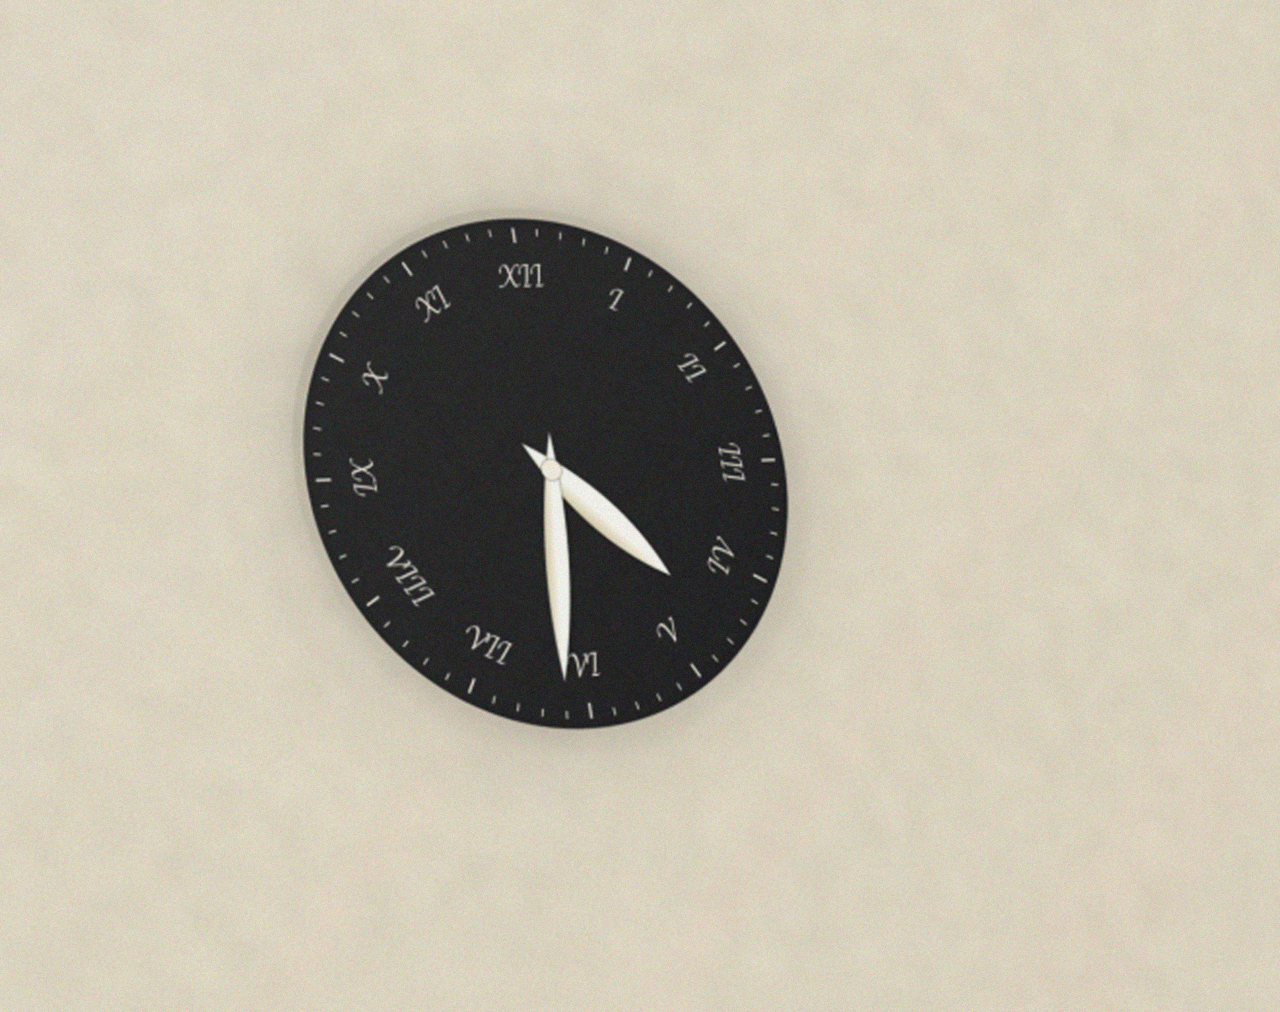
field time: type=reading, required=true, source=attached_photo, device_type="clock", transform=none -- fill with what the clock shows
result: 4:31
